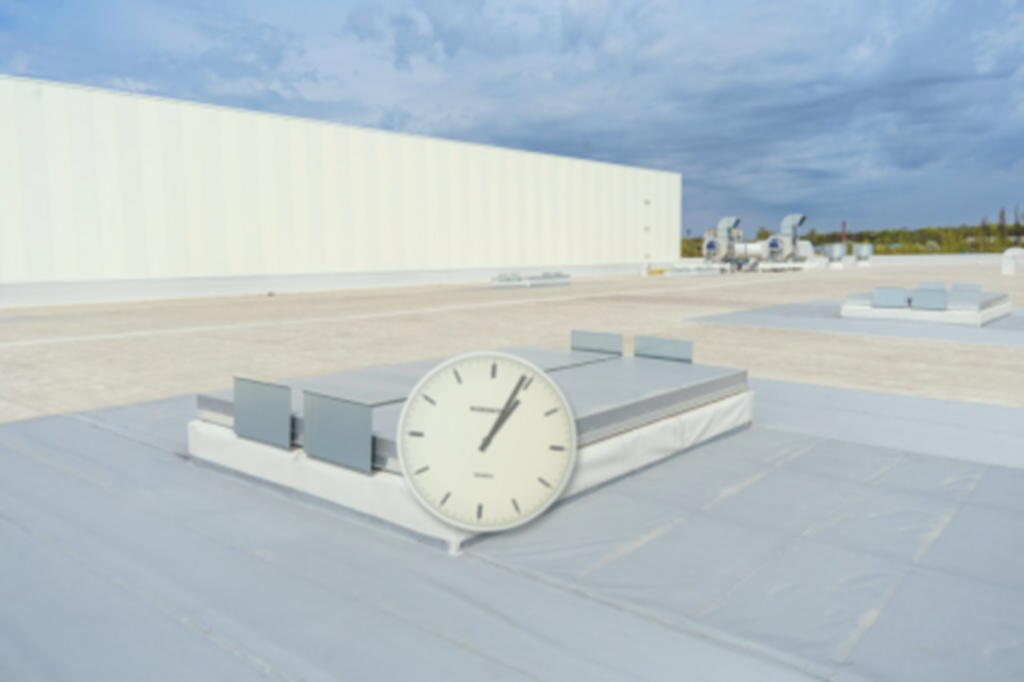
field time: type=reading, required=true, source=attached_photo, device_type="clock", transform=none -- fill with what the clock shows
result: 1:04
